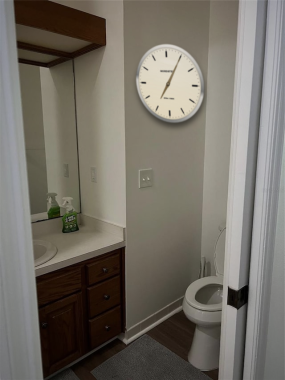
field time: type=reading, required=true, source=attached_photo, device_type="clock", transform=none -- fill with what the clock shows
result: 7:05
